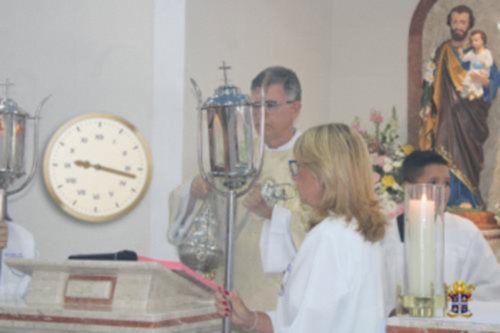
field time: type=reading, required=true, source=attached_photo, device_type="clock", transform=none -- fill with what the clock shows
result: 9:17
